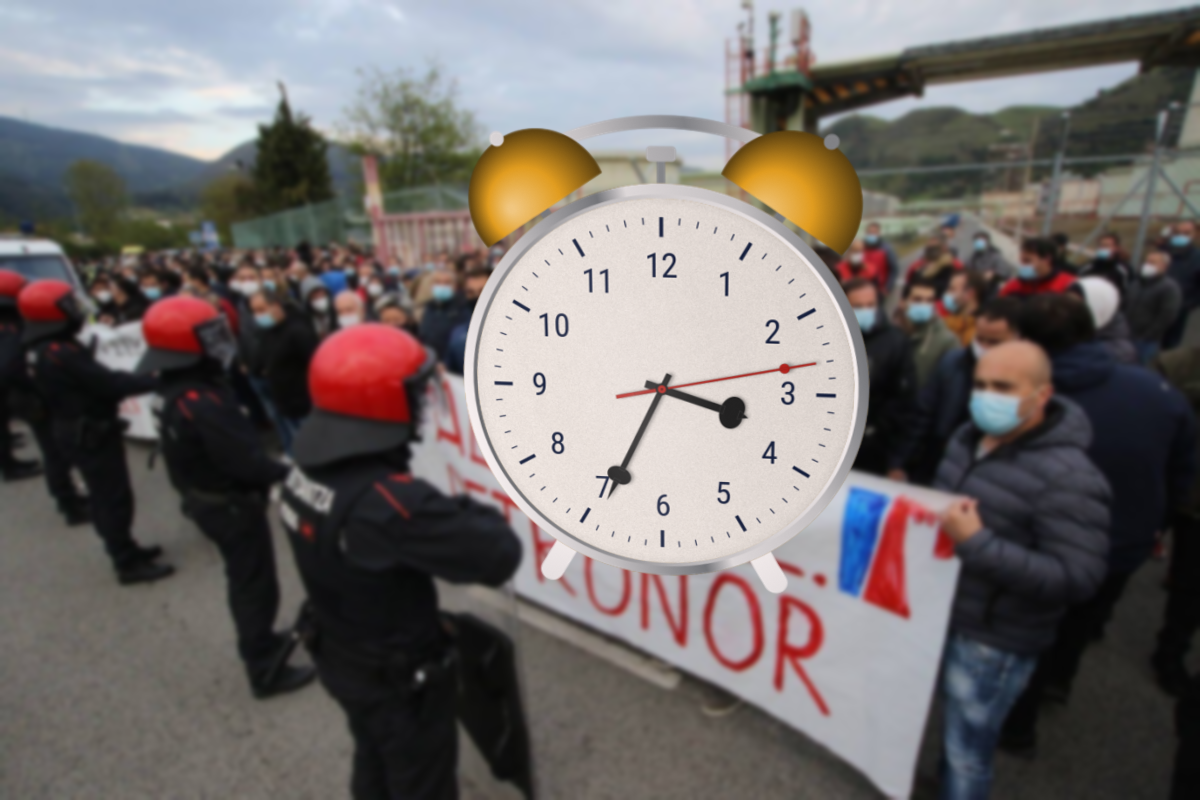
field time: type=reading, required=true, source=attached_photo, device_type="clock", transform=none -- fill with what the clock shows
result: 3:34:13
